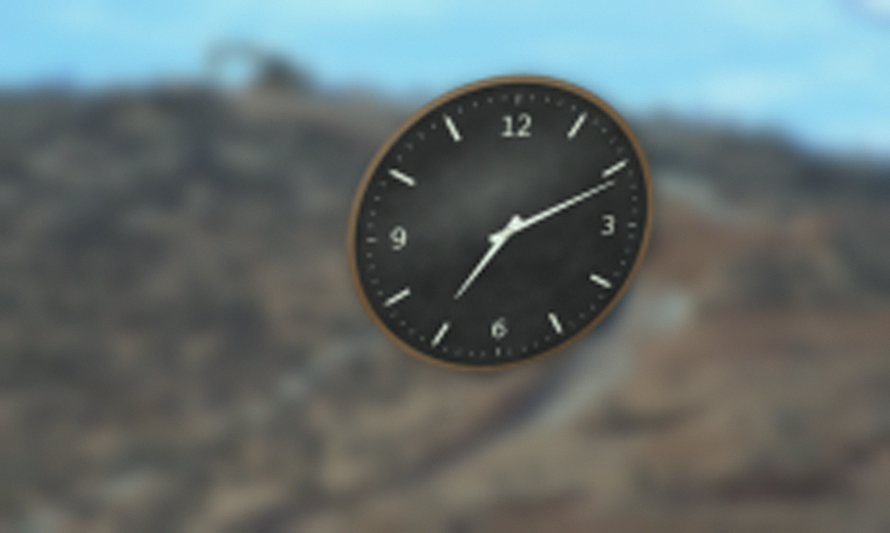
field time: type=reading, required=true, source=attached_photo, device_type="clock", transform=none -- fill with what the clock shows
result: 7:11
